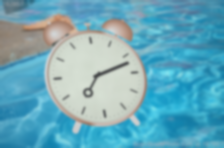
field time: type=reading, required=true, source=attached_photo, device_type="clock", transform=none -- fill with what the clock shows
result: 7:12
